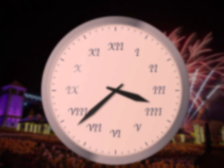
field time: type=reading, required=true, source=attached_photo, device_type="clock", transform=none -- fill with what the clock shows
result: 3:38
